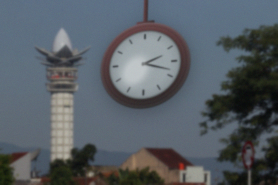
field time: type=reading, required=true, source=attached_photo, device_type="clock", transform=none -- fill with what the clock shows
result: 2:18
